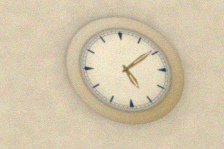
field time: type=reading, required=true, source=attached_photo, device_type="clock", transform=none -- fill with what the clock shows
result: 5:09
